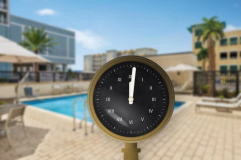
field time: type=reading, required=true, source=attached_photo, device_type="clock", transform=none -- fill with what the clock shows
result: 12:01
